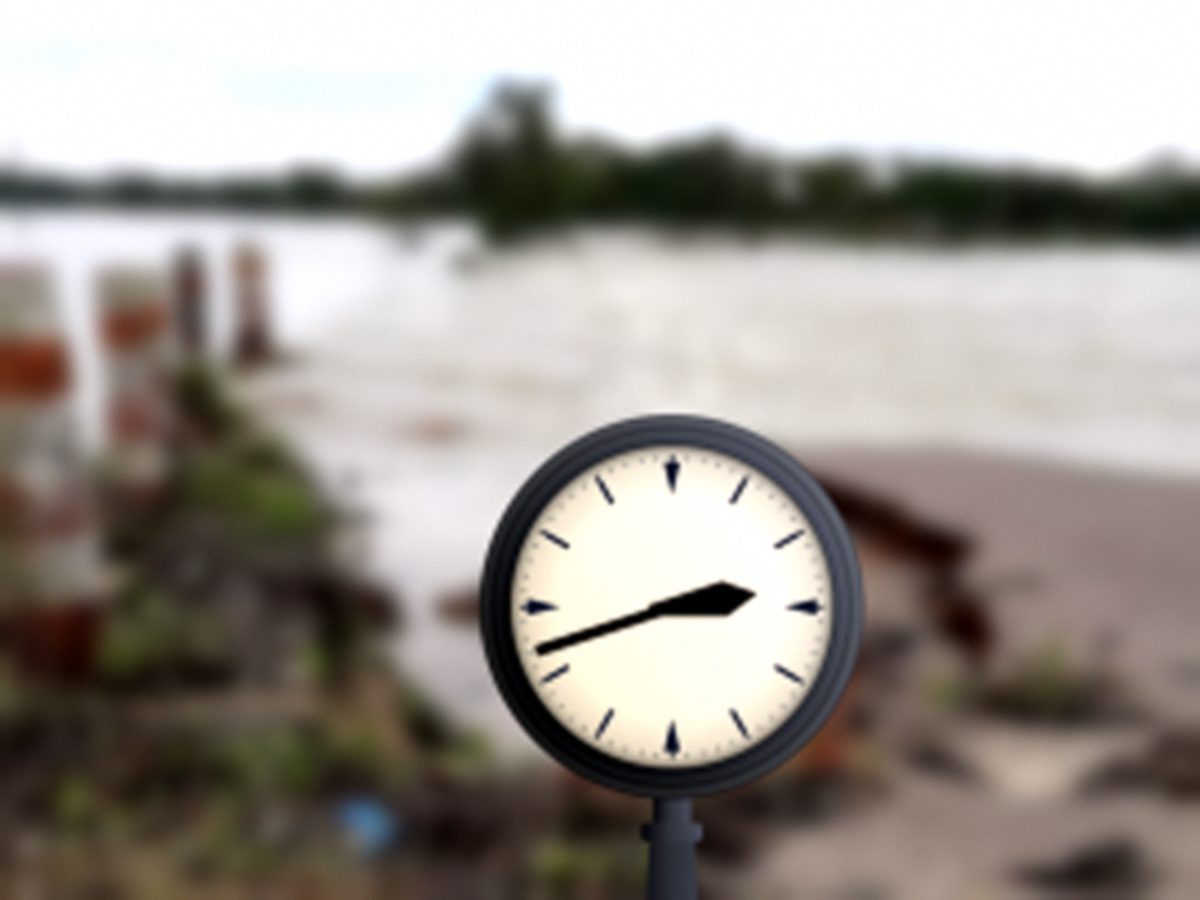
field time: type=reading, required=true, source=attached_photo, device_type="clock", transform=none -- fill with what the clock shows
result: 2:42
